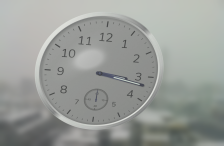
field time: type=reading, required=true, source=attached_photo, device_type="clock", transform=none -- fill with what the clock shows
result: 3:17
